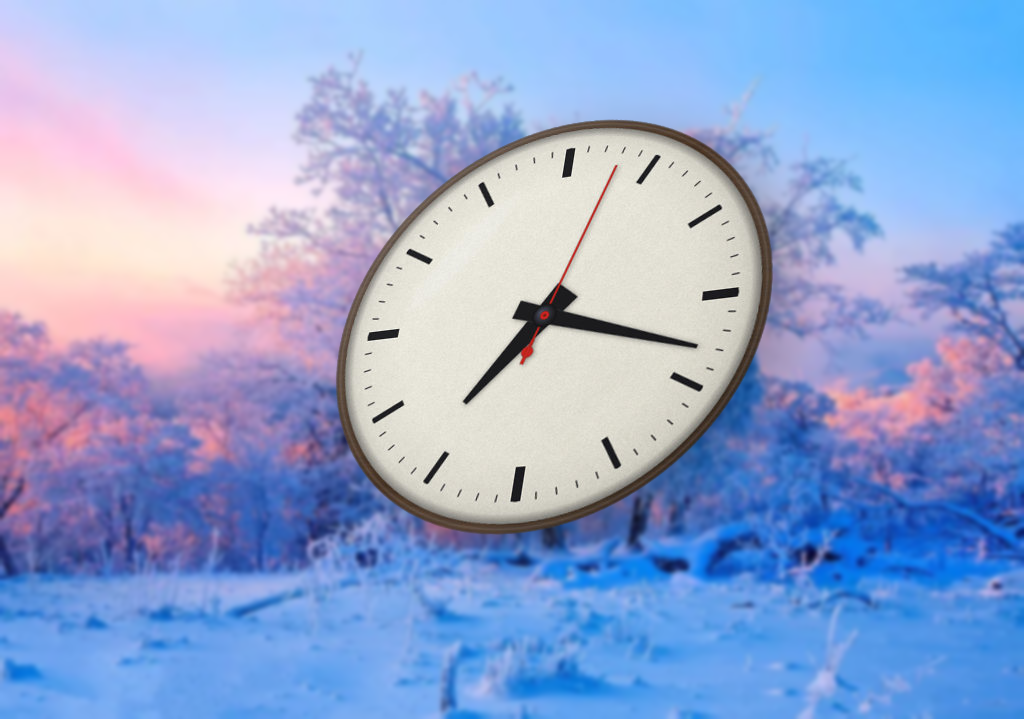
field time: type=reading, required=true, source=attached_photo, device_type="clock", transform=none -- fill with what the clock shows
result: 7:18:03
